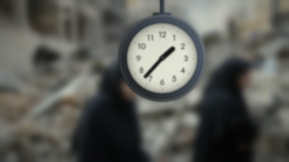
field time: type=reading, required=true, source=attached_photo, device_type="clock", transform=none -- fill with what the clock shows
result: 1:37
